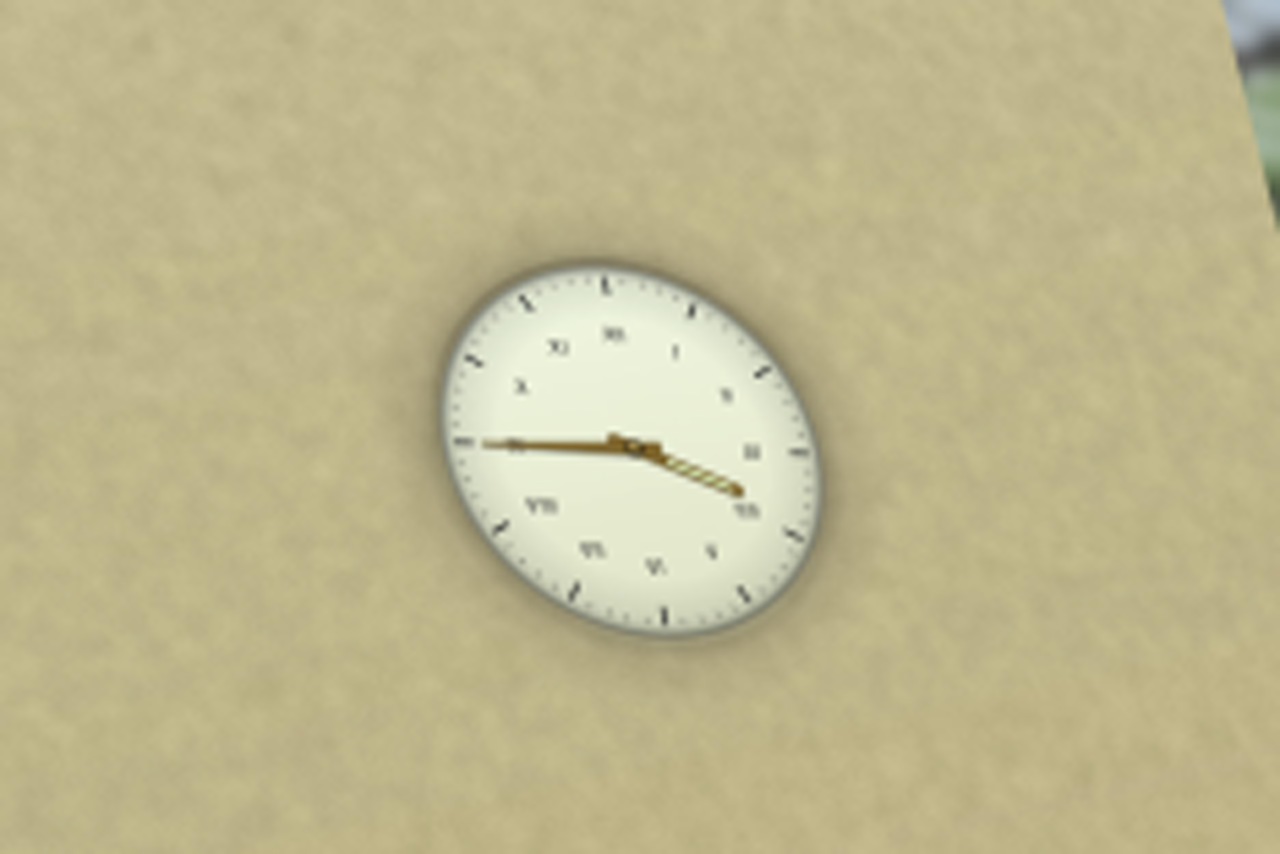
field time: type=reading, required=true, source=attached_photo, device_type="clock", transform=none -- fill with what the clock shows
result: 3:45
